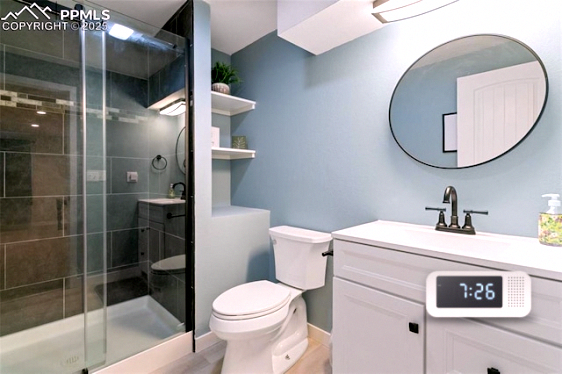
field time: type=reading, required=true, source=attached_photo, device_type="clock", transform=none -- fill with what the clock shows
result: 7:26
